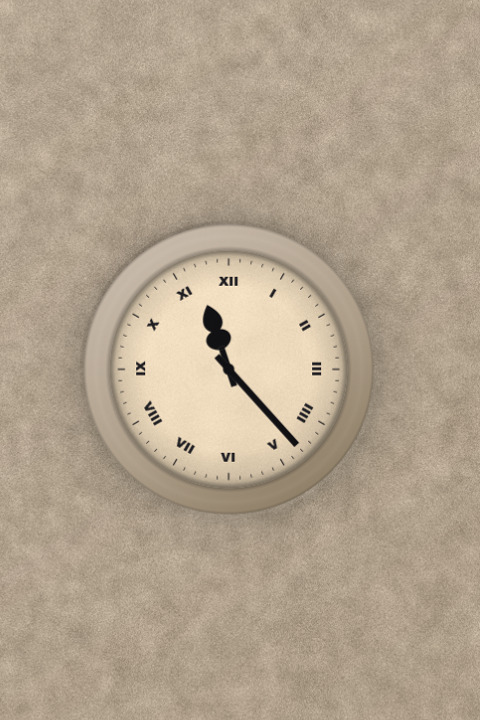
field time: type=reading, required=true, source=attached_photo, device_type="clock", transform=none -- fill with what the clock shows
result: 11:23
